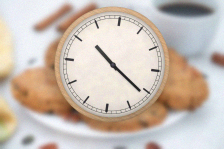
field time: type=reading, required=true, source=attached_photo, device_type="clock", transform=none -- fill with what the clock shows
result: 10:21
